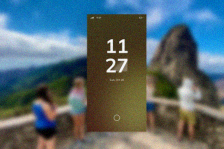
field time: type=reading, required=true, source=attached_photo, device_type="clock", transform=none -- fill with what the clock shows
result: 11:27
